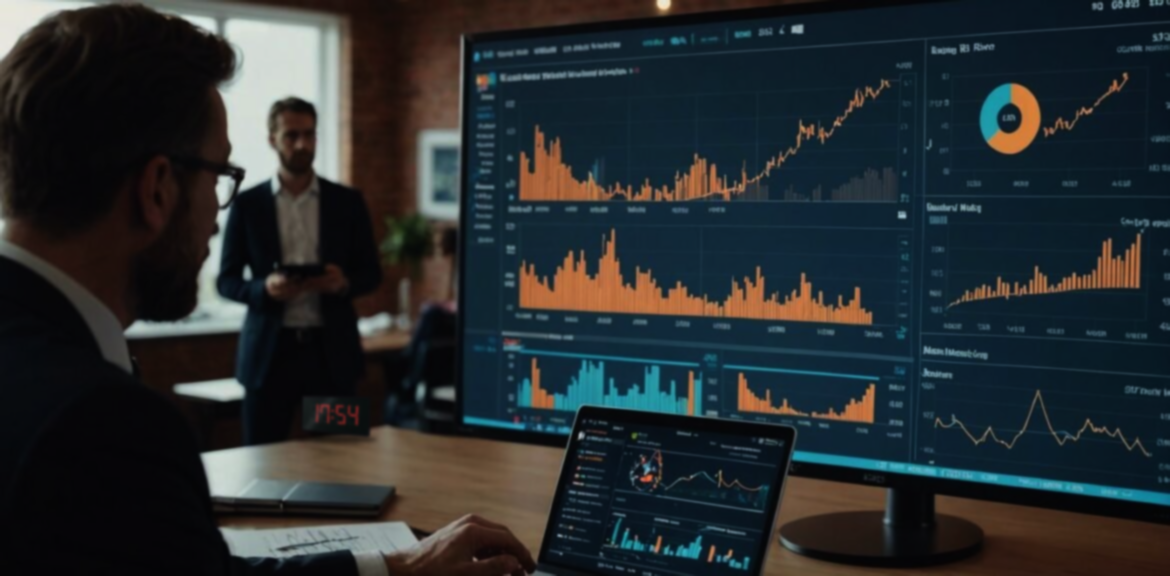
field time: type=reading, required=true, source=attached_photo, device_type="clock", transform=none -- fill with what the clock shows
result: 17:54
